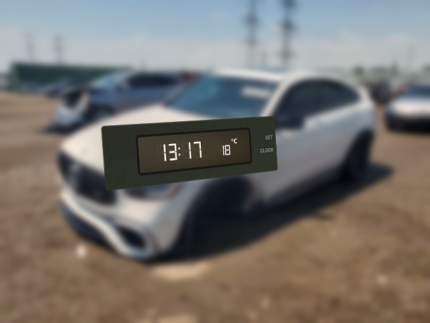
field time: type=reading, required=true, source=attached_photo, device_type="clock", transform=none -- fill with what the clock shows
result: 13:17
